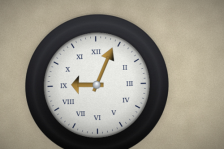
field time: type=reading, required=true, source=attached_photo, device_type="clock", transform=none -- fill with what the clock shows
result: 9:04
